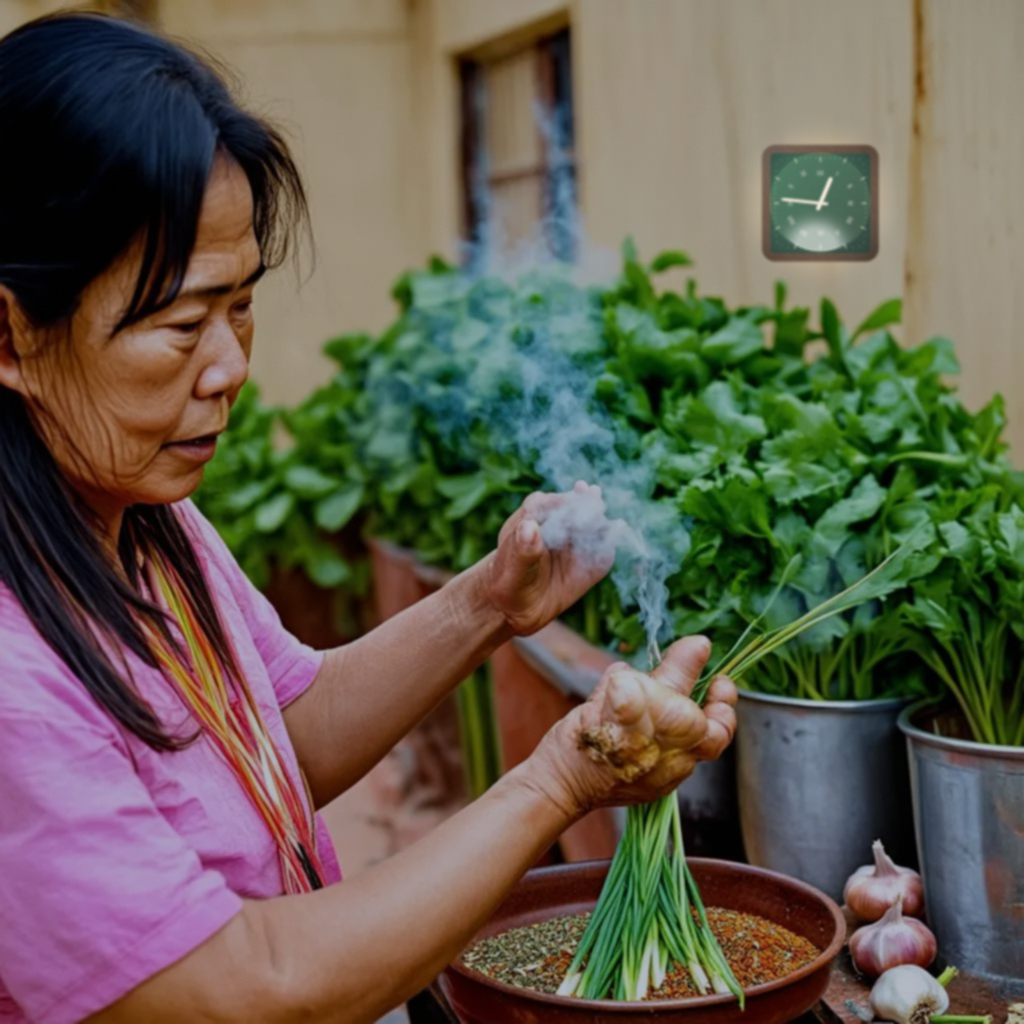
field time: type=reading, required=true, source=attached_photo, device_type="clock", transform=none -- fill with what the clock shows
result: 12:46
